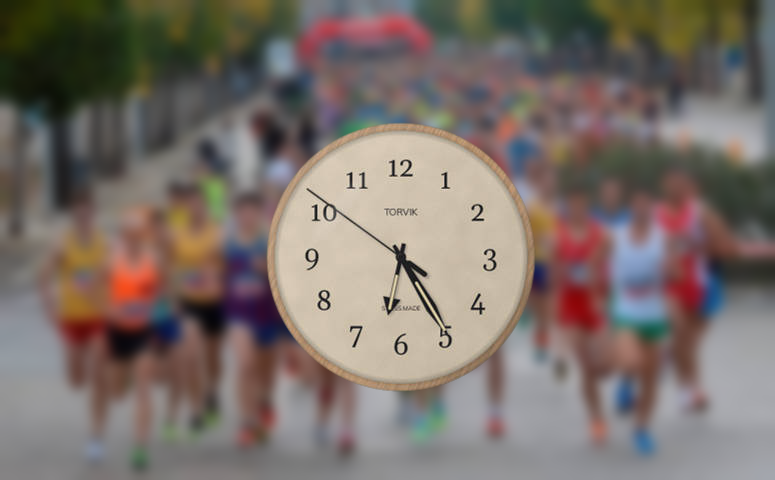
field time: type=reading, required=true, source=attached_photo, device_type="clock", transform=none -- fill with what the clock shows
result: 6:24:51
